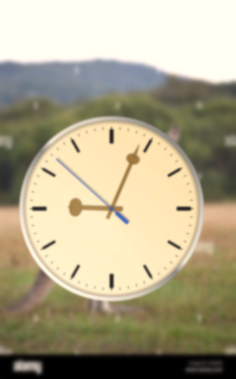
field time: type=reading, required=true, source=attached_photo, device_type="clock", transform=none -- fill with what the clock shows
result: 9:03:52
